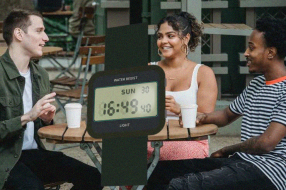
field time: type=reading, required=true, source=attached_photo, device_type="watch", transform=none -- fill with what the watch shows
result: 16:49:40
